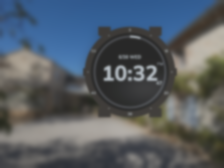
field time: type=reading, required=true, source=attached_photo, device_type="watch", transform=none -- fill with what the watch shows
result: 10:32
